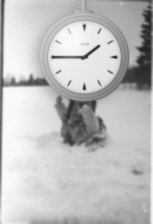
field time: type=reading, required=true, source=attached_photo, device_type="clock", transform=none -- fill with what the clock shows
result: 1:45
